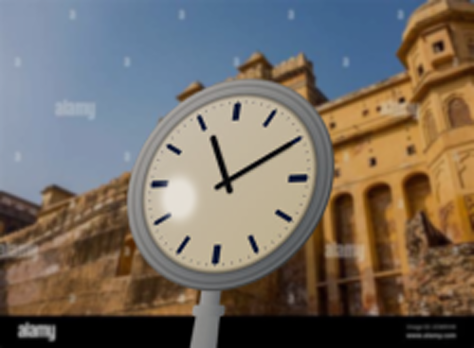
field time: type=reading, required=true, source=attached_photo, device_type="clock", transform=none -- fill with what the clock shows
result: 11:10
